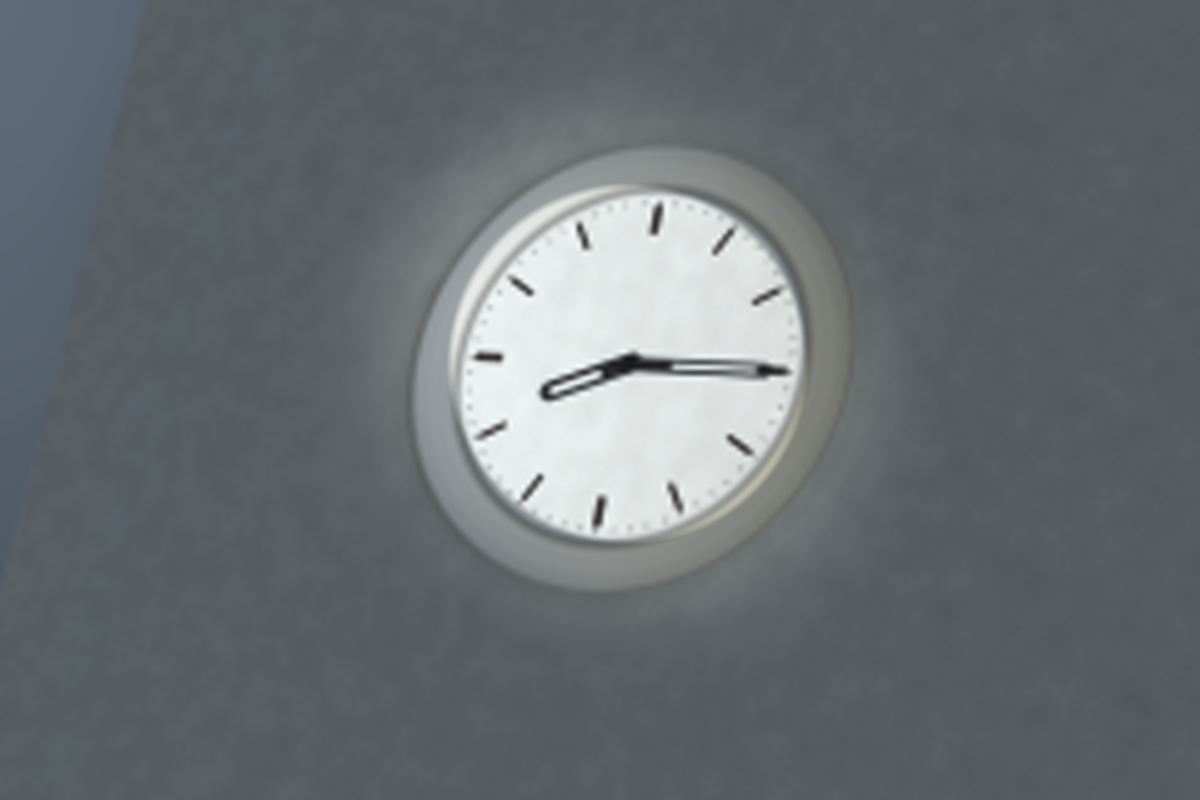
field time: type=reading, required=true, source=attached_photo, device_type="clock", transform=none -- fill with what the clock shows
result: 8:15
